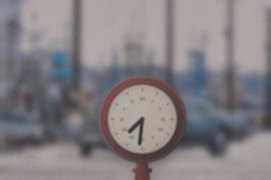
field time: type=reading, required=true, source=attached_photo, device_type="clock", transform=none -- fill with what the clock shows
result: 7:31
